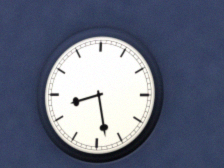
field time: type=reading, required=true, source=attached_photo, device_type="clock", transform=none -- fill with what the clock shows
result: 8:28
